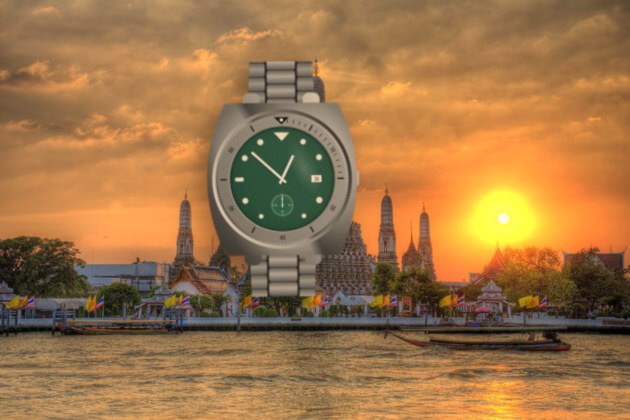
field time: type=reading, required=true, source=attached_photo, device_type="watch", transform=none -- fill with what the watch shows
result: 12:52
